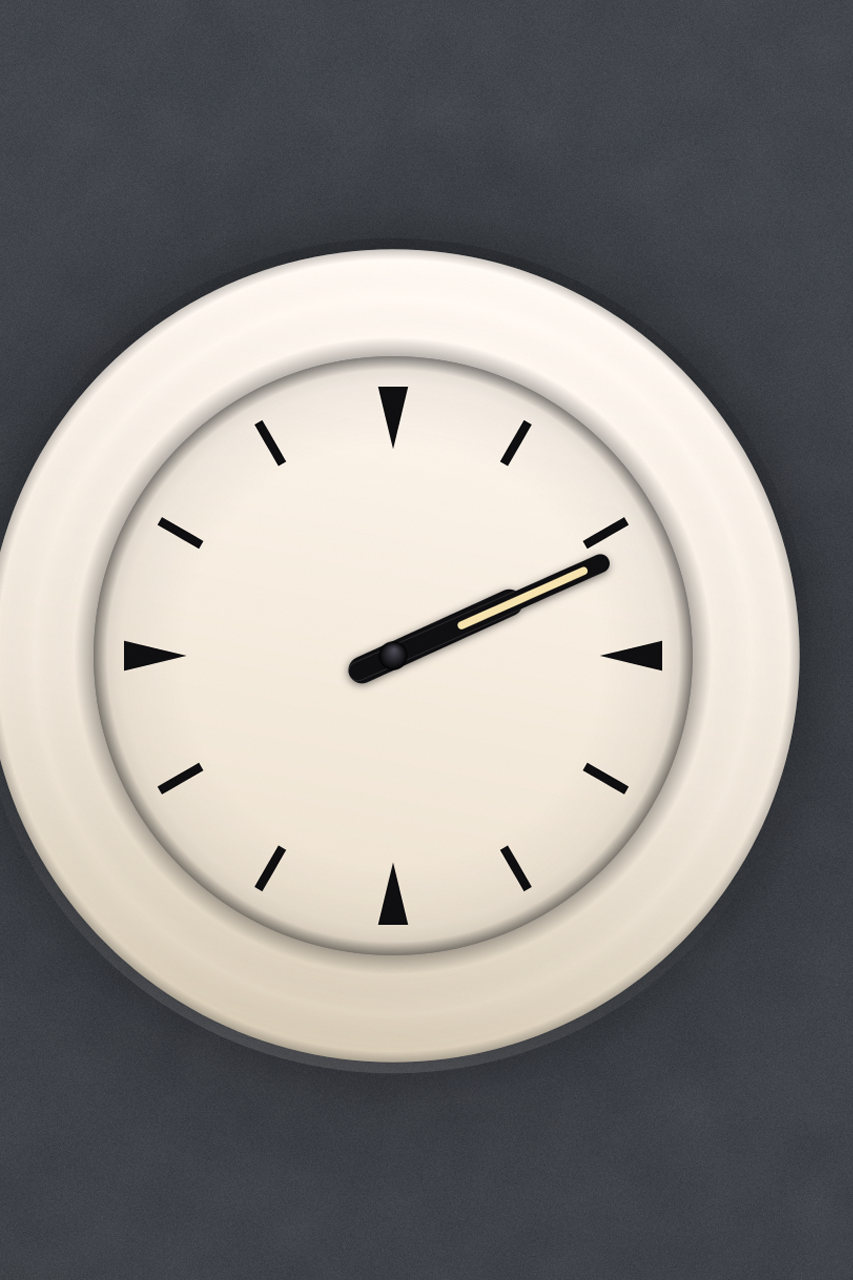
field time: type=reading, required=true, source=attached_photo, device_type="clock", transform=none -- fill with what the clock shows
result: 2:11
